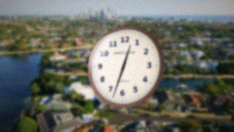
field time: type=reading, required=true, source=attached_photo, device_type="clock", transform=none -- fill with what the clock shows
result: 12:33
